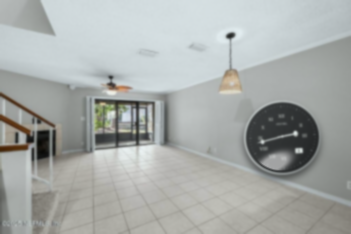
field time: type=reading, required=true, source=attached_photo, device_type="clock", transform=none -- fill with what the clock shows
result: 2:43
